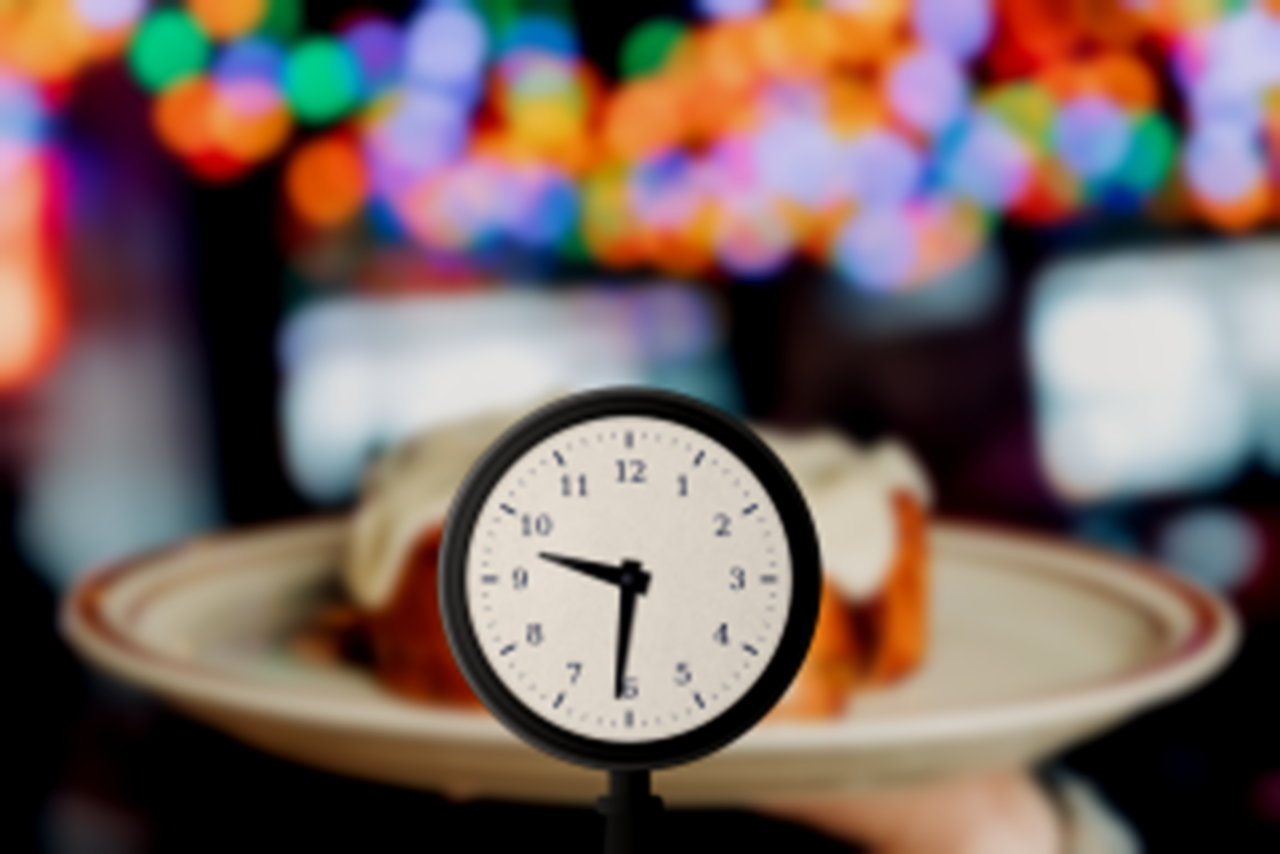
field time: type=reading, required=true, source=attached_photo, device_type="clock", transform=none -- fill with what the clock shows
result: 9:31
